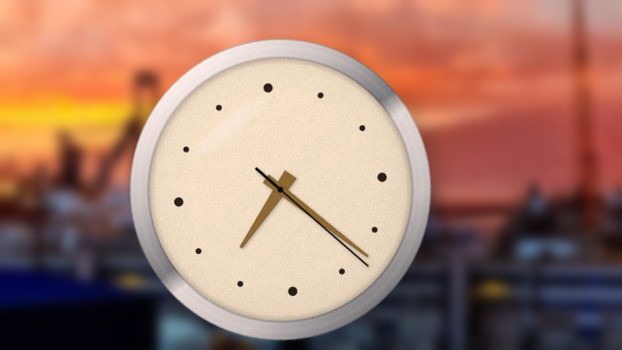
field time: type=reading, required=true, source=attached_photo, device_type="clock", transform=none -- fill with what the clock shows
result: 7:22:23
